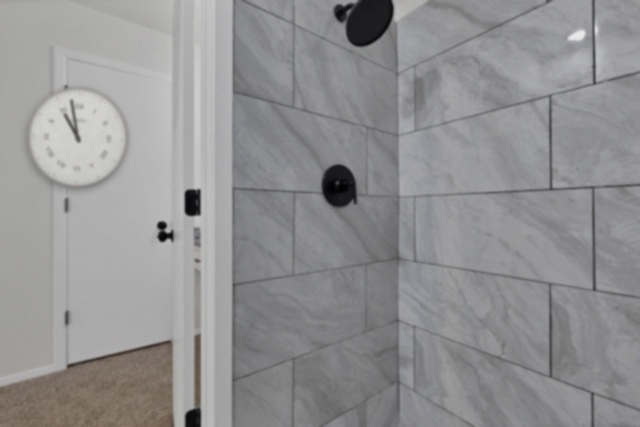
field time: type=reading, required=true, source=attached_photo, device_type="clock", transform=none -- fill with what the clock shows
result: 10:58
